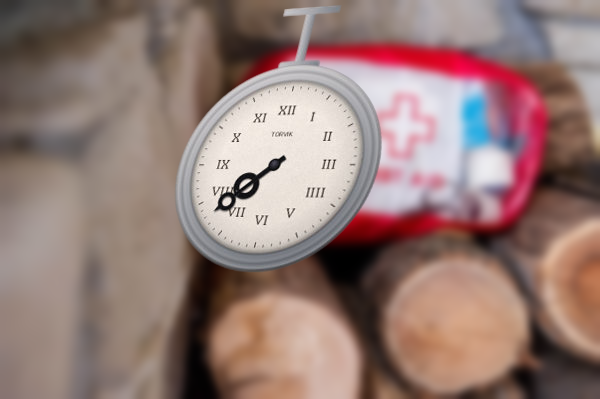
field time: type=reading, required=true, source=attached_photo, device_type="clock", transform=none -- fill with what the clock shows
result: 7:38
